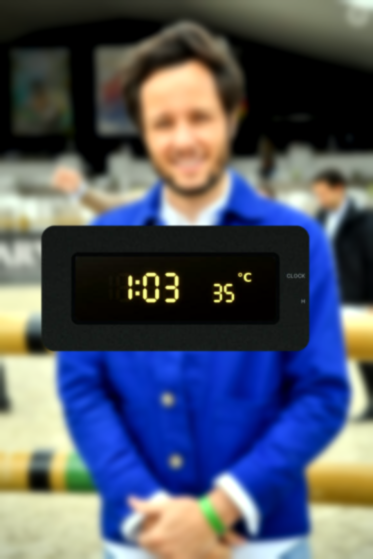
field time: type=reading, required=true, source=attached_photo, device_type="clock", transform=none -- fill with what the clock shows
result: 1:03
